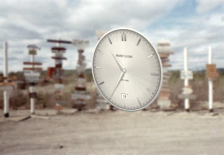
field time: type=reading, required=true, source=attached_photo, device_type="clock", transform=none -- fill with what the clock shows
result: 10:35
